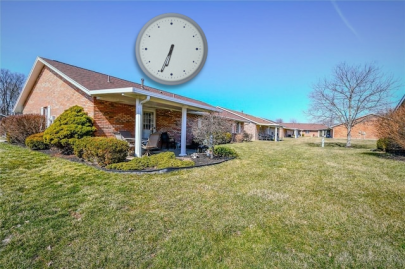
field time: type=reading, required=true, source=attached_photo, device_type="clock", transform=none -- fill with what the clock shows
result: 6:34
